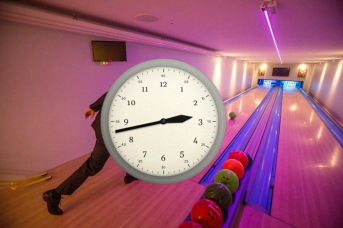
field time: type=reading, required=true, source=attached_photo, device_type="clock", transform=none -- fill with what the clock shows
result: 2:43
